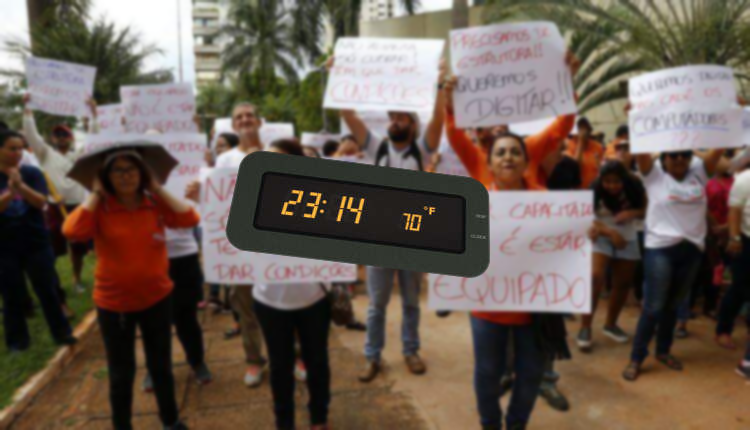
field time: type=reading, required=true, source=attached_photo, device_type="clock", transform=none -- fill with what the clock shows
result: 23:14
